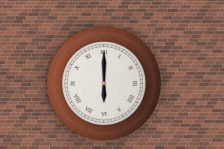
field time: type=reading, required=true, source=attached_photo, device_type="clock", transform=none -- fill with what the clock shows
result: 6:00
